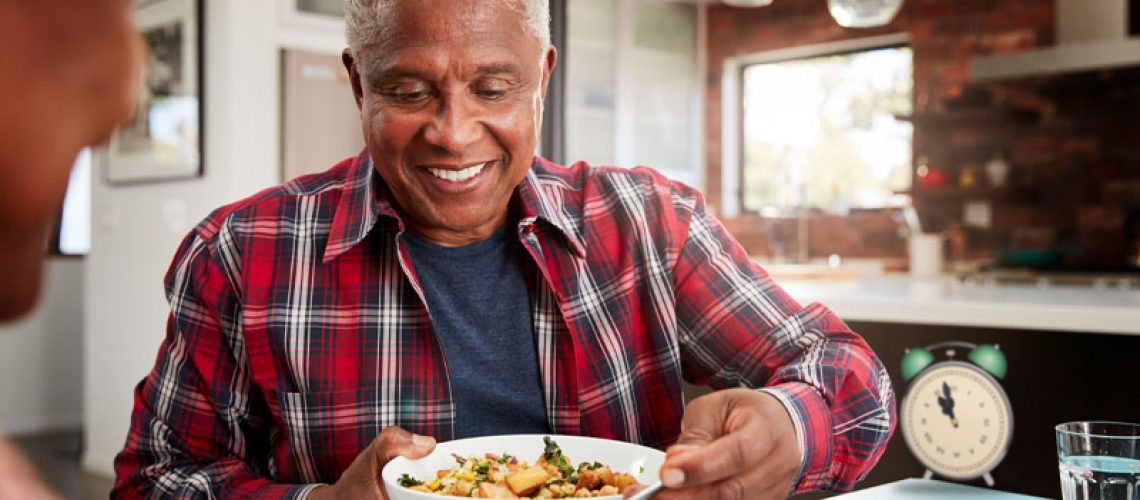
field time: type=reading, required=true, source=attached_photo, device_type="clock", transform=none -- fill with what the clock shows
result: 10:58
